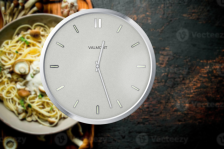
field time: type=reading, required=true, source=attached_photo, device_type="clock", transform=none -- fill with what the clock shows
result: 12:27
